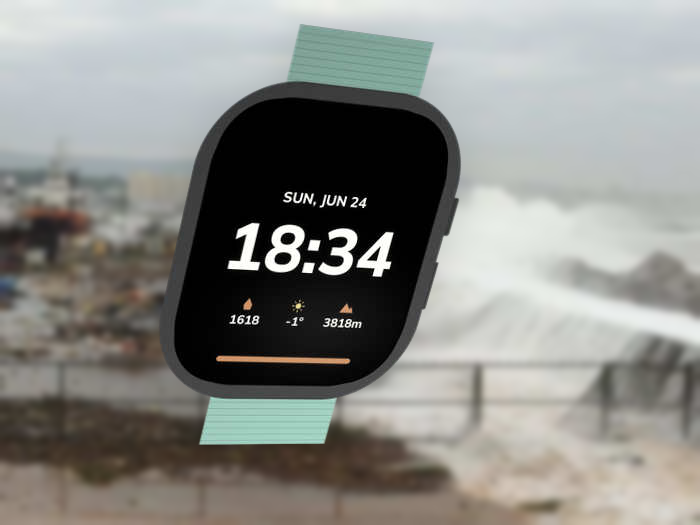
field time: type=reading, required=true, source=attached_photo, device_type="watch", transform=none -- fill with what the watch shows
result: 18:34
